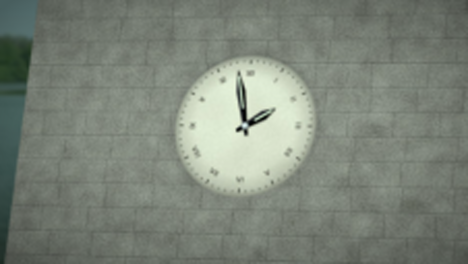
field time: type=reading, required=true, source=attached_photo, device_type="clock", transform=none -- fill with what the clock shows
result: 1:58
